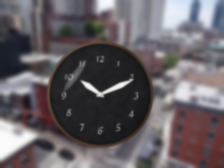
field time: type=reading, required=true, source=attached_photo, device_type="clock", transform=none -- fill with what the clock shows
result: 10:11
